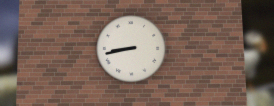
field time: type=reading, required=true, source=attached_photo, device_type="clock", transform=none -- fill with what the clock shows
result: 8:43
